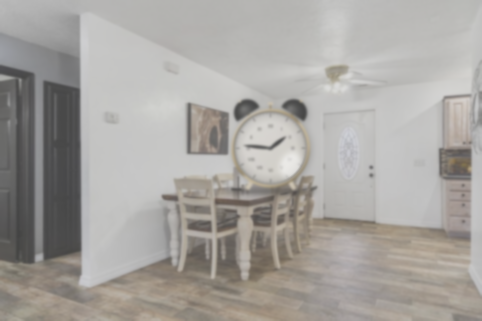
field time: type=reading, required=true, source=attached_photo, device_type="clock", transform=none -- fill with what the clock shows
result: 1:46
